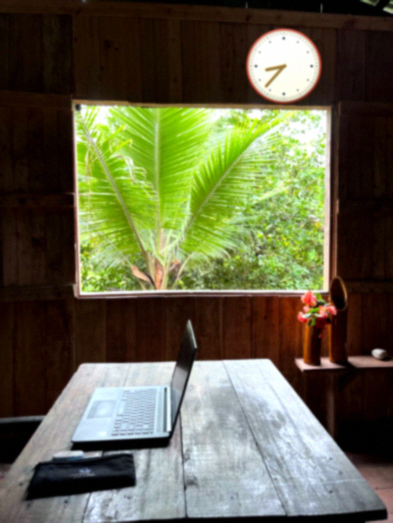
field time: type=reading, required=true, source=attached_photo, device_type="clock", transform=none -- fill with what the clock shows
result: 8:37
